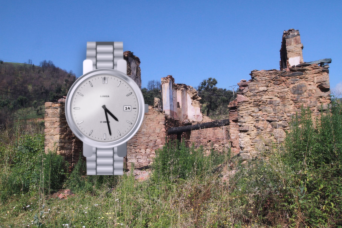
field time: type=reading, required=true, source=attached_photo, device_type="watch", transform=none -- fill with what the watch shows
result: 4:28
